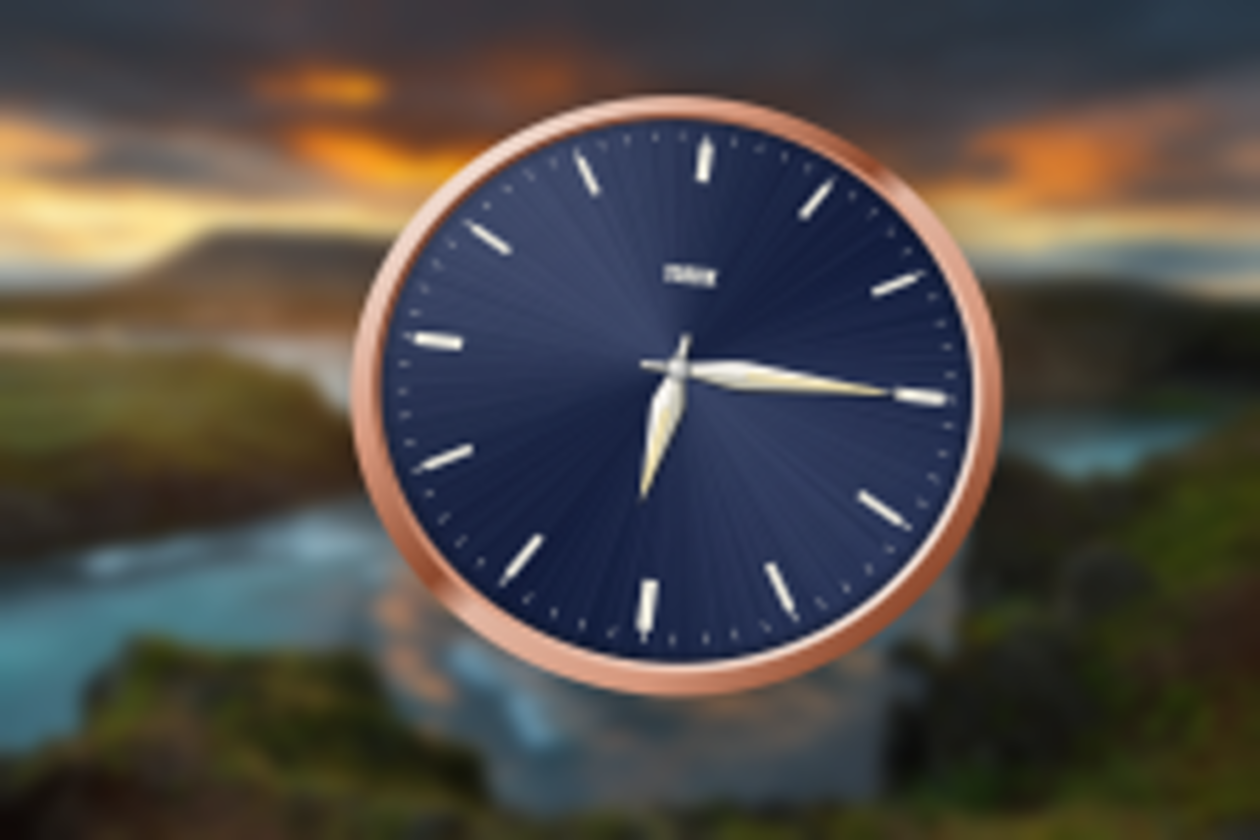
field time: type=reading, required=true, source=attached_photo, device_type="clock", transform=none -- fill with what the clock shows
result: 6:15
